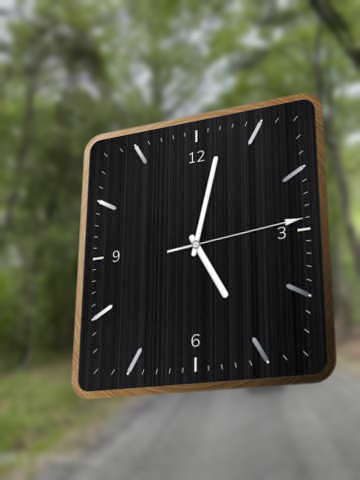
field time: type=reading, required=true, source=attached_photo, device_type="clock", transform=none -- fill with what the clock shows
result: 5:02:14
